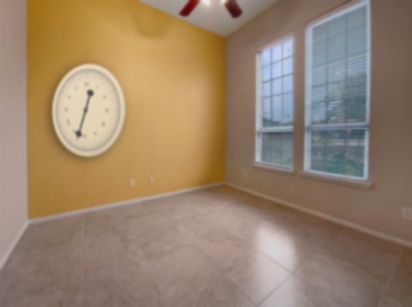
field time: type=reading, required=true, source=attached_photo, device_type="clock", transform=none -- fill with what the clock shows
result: 12:33
